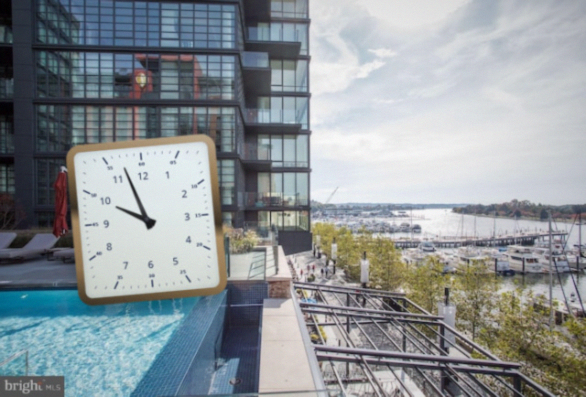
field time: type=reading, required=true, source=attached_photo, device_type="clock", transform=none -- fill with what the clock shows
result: 9:57
